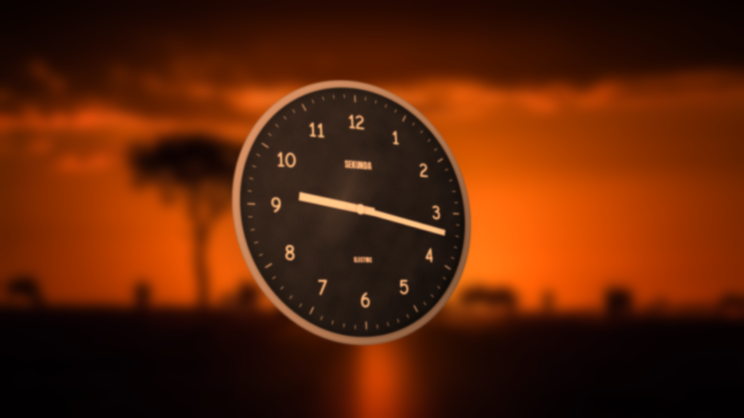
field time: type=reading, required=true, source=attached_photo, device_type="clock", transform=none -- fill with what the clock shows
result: 9:17
